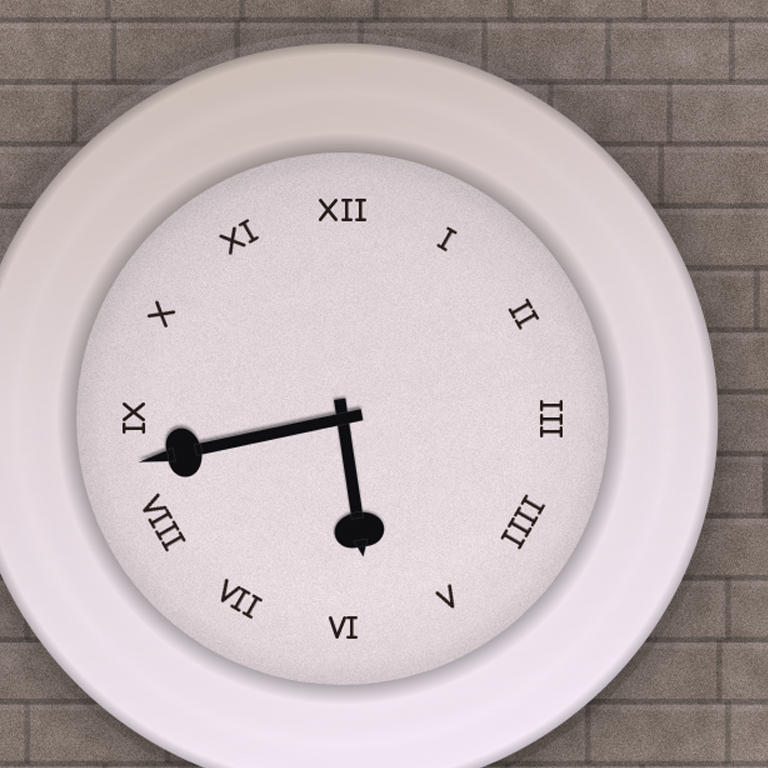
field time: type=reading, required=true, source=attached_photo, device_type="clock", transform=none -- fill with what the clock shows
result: 5:43
